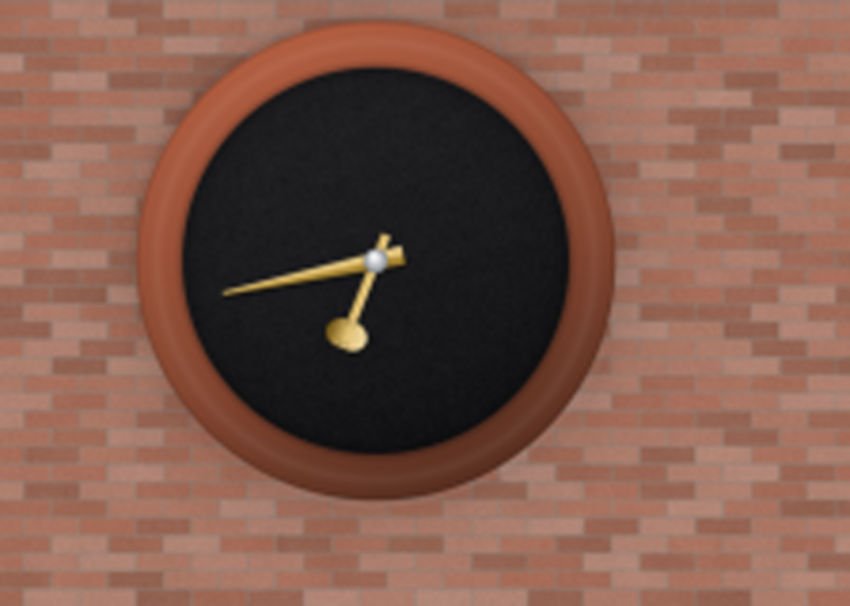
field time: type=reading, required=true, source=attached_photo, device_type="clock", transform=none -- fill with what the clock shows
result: 6:43
